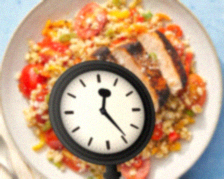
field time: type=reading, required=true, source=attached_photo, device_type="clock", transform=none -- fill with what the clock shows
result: 12:24
